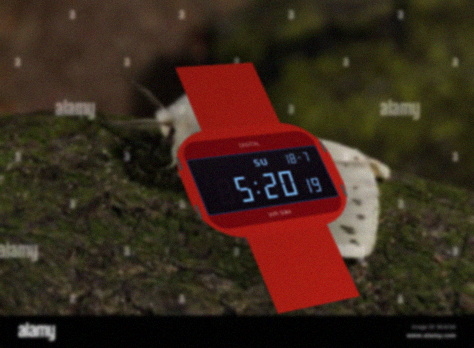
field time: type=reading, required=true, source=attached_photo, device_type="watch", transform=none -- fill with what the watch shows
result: 5:20:19
